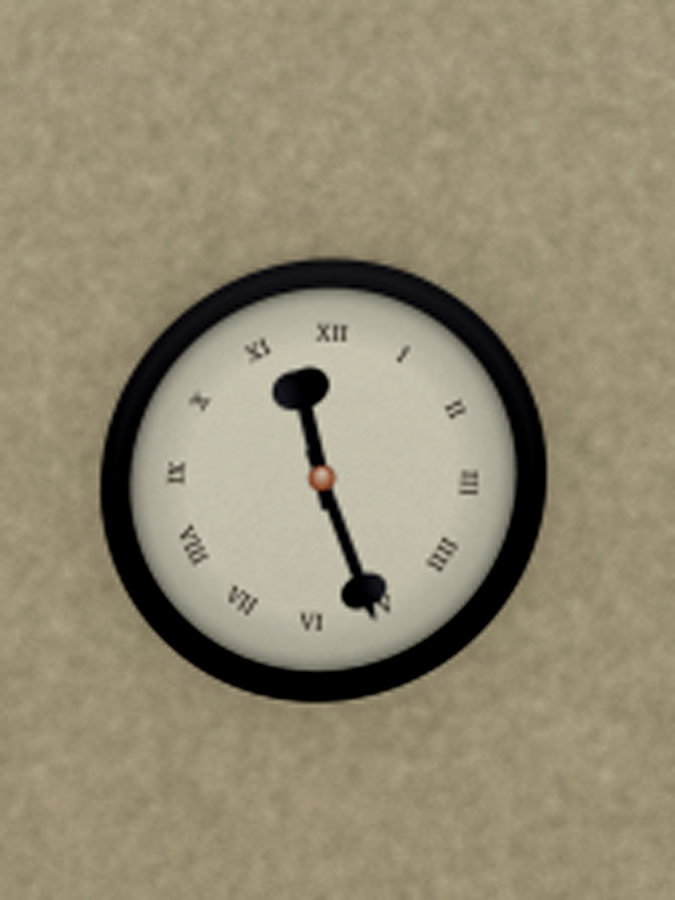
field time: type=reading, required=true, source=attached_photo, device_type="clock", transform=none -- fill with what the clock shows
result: 11:26
